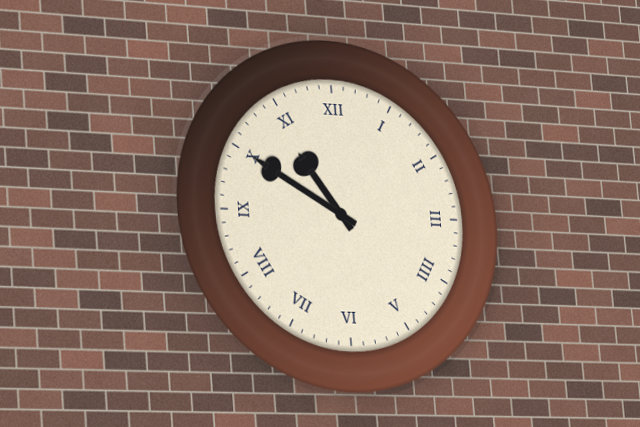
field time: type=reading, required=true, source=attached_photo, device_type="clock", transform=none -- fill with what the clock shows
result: 10:50
